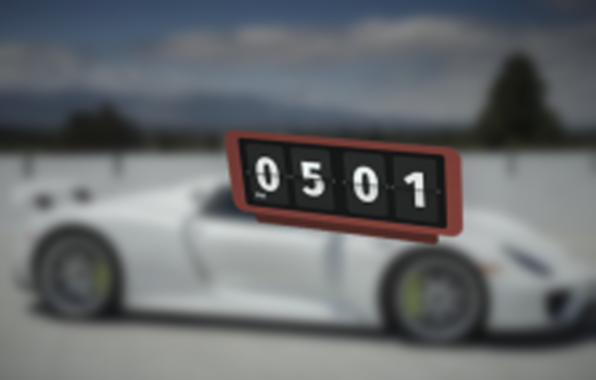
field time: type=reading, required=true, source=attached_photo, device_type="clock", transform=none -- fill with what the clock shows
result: 5:01
